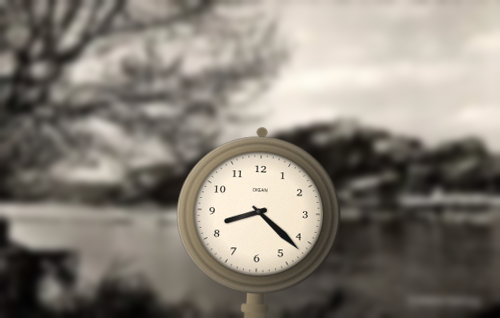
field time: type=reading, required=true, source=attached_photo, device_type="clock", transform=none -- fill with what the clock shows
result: 8:22
